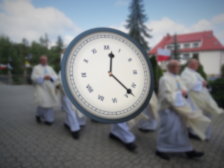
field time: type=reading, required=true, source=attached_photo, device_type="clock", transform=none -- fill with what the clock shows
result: 12:23
